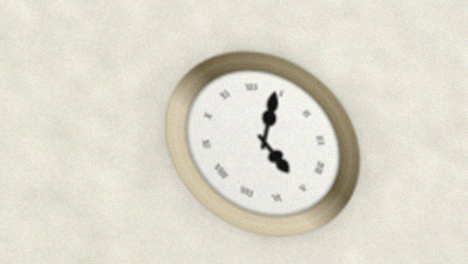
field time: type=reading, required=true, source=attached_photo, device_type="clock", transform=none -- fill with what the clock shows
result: 5:04
